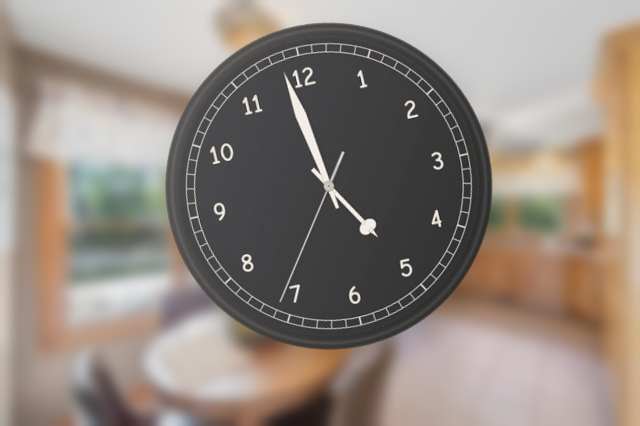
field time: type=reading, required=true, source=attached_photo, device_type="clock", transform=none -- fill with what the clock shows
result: 4:58:36
